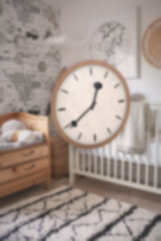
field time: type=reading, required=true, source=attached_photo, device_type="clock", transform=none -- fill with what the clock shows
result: 12:39
